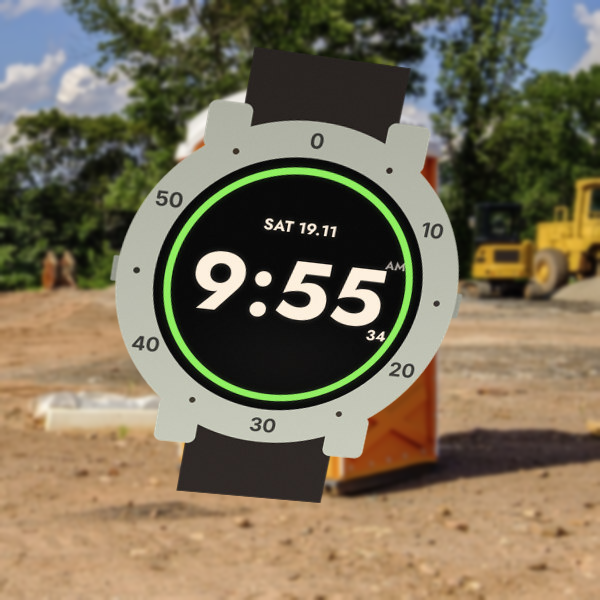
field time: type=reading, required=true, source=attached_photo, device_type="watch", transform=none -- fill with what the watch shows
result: 9:55:34
